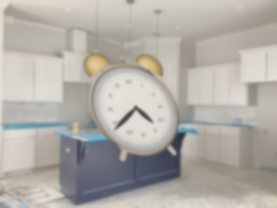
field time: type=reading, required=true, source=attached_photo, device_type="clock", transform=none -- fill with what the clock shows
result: 4:39
